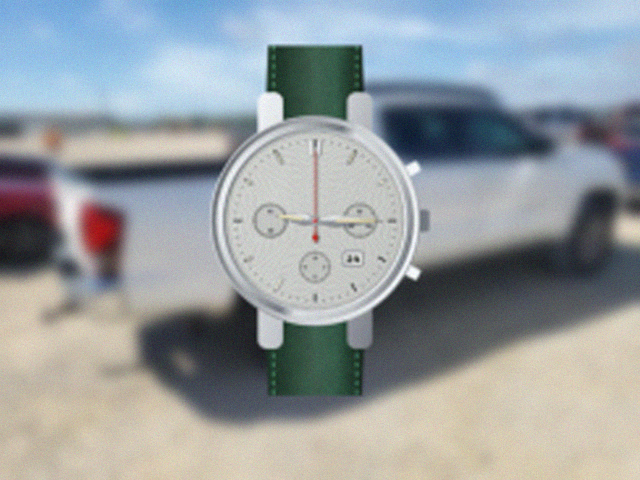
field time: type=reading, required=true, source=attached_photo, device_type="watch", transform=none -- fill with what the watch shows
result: 9:15
